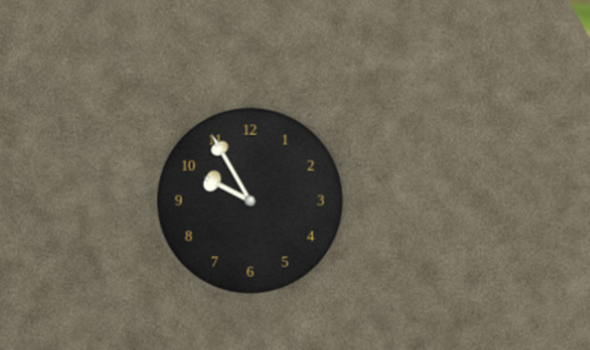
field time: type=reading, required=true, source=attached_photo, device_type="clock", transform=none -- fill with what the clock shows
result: 9:55
